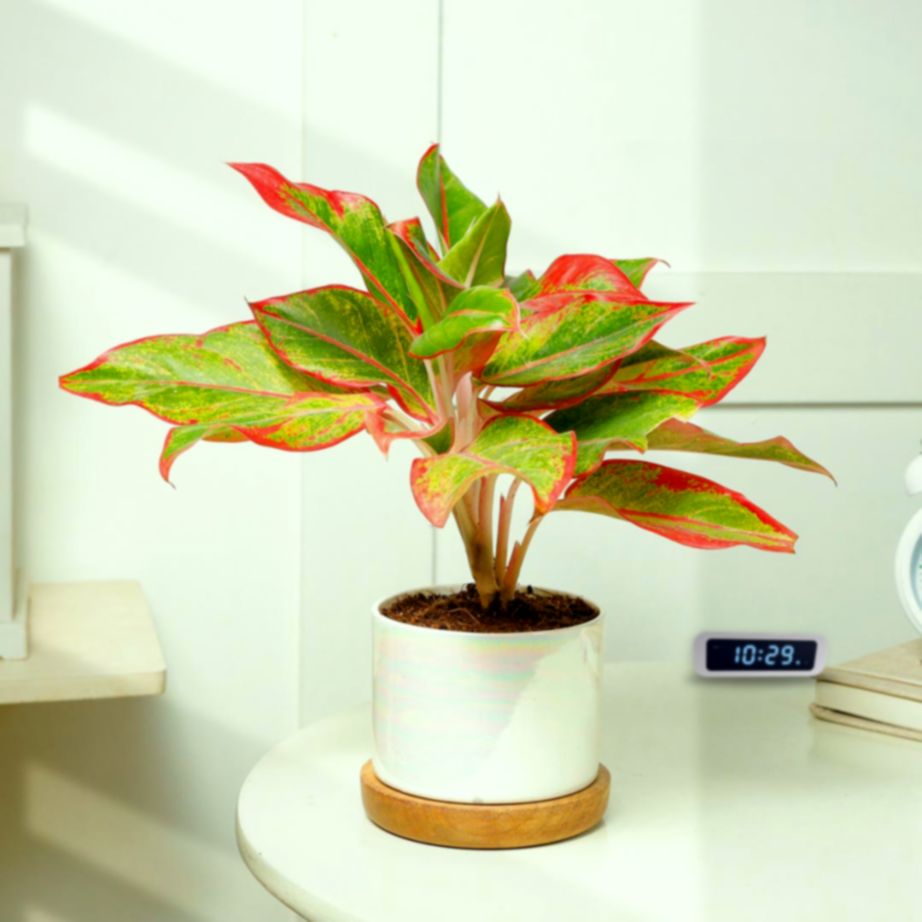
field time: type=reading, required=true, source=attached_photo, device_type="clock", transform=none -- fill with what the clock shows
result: 10:29
